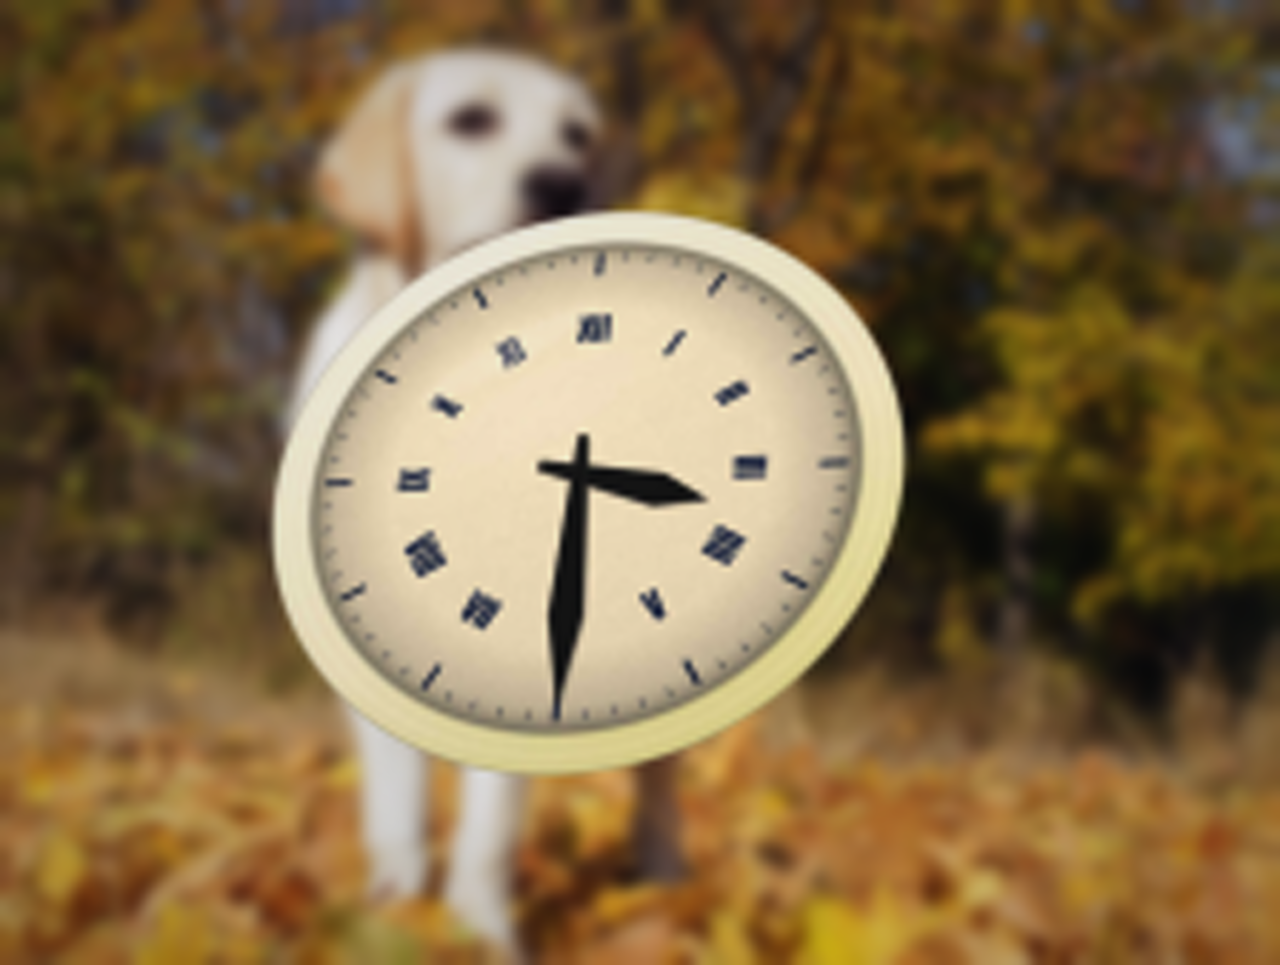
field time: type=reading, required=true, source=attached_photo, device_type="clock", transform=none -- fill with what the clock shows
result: 3:30
